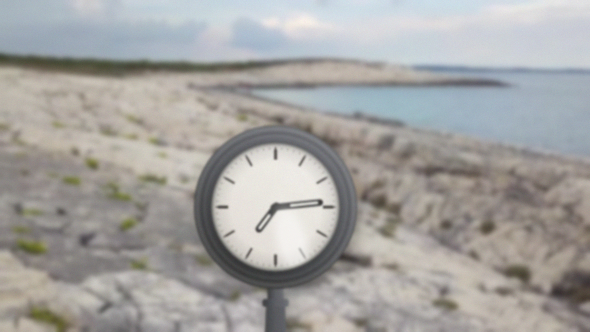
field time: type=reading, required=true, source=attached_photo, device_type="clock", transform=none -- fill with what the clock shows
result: 7:14
